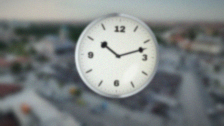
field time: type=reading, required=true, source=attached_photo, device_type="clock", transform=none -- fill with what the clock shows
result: 10:12
